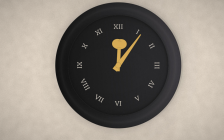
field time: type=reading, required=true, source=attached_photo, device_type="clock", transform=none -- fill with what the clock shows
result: 12:06
